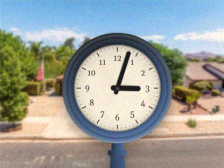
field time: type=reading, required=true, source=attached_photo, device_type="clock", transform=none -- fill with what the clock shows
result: 3:03
